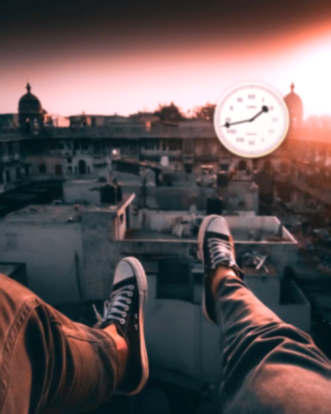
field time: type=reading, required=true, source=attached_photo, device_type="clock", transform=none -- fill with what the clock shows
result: 1:43
